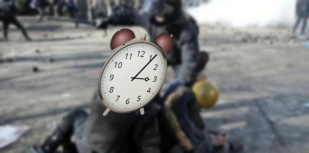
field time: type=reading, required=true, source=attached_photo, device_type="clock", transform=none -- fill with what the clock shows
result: 3:06
